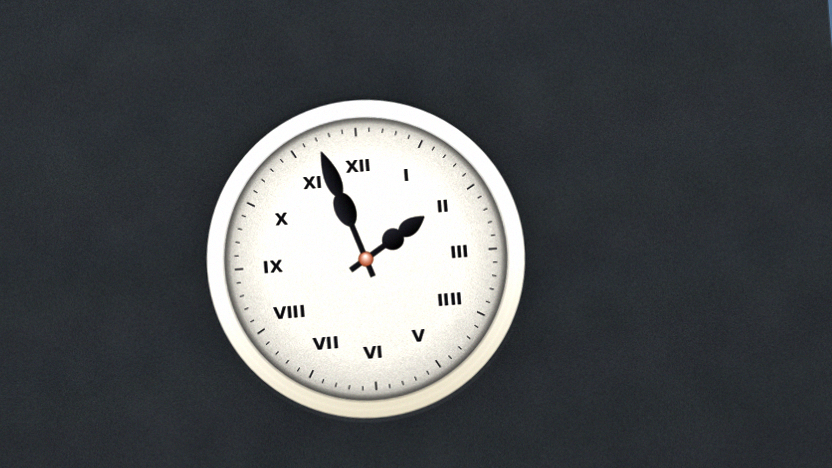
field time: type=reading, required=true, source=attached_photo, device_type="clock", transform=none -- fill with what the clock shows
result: 1:57
